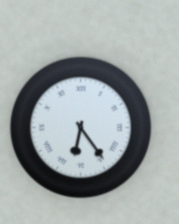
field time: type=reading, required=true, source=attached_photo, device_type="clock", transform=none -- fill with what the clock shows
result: 6:24
